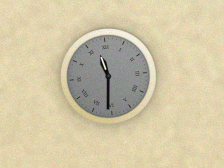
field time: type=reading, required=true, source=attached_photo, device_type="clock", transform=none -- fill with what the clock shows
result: 11:31
